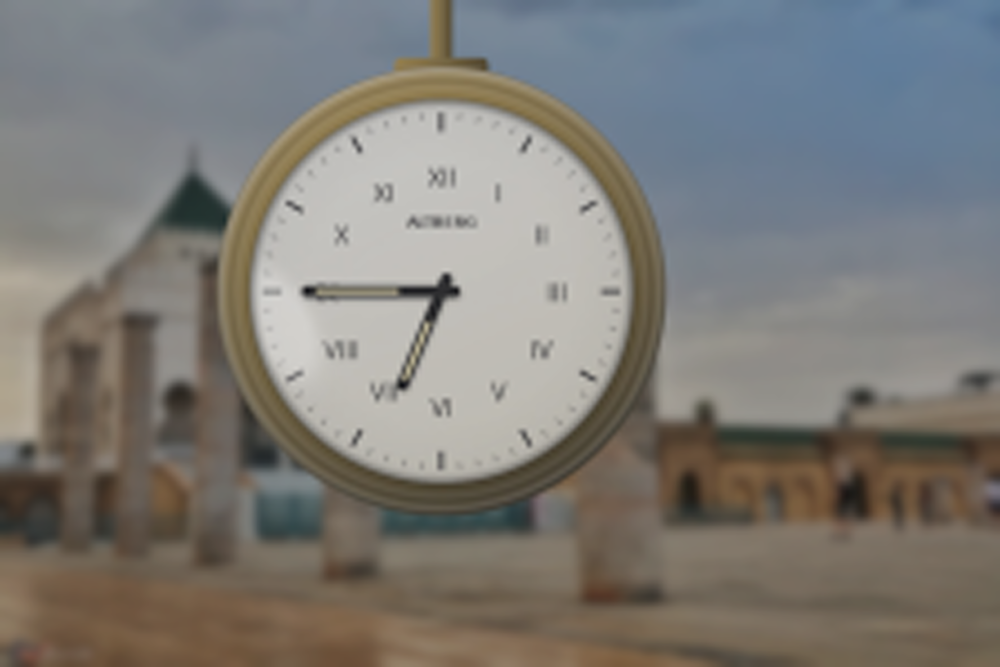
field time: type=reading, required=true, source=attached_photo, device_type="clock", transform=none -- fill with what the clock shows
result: 6:45
